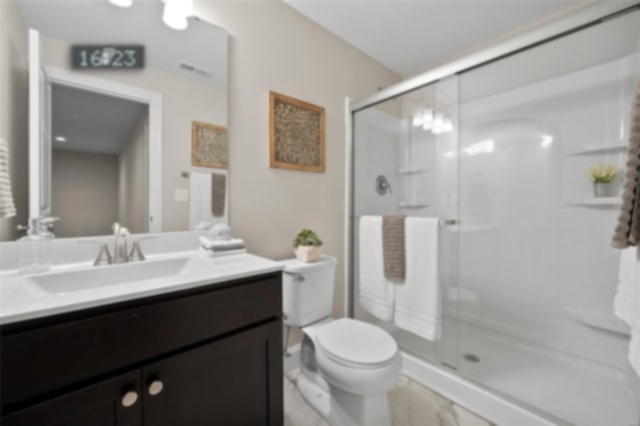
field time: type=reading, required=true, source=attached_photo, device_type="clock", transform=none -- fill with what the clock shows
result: 16:23
